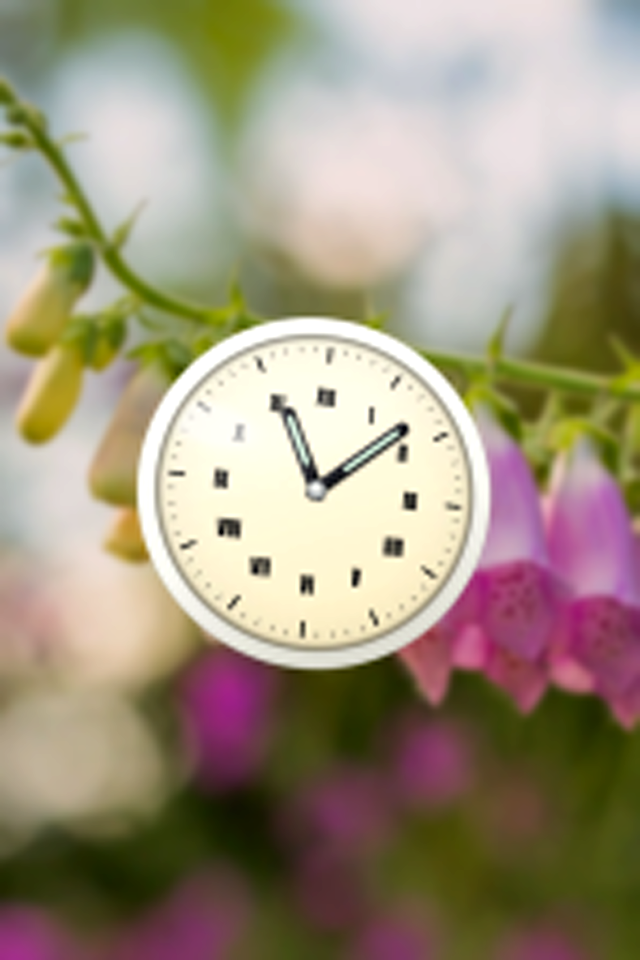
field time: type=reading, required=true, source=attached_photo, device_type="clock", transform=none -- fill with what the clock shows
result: 11:08
